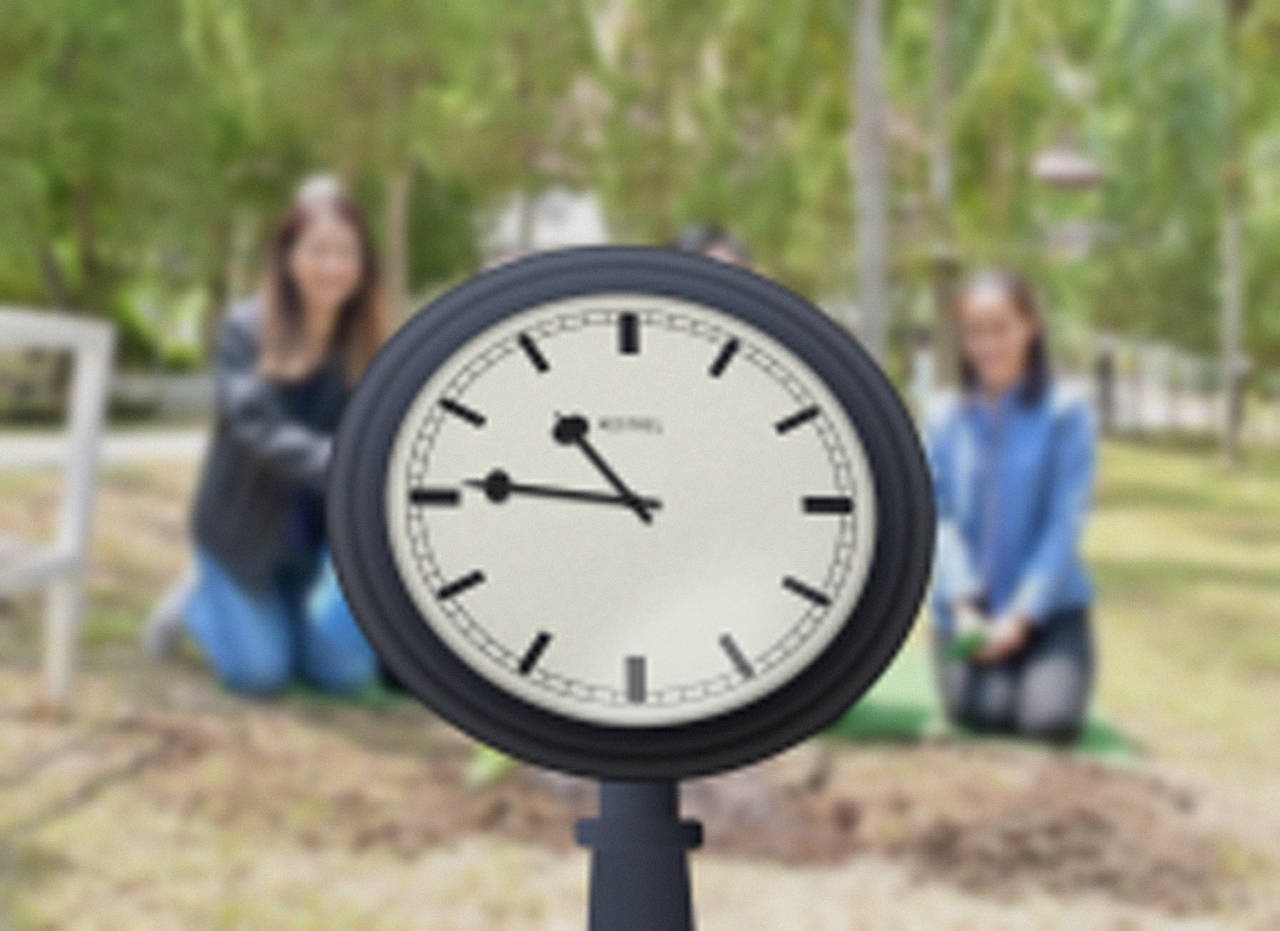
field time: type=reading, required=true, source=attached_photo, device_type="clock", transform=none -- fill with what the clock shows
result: 10:46
